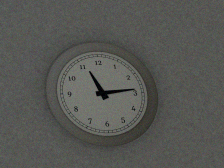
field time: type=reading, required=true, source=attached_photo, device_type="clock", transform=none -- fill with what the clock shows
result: 11:14
